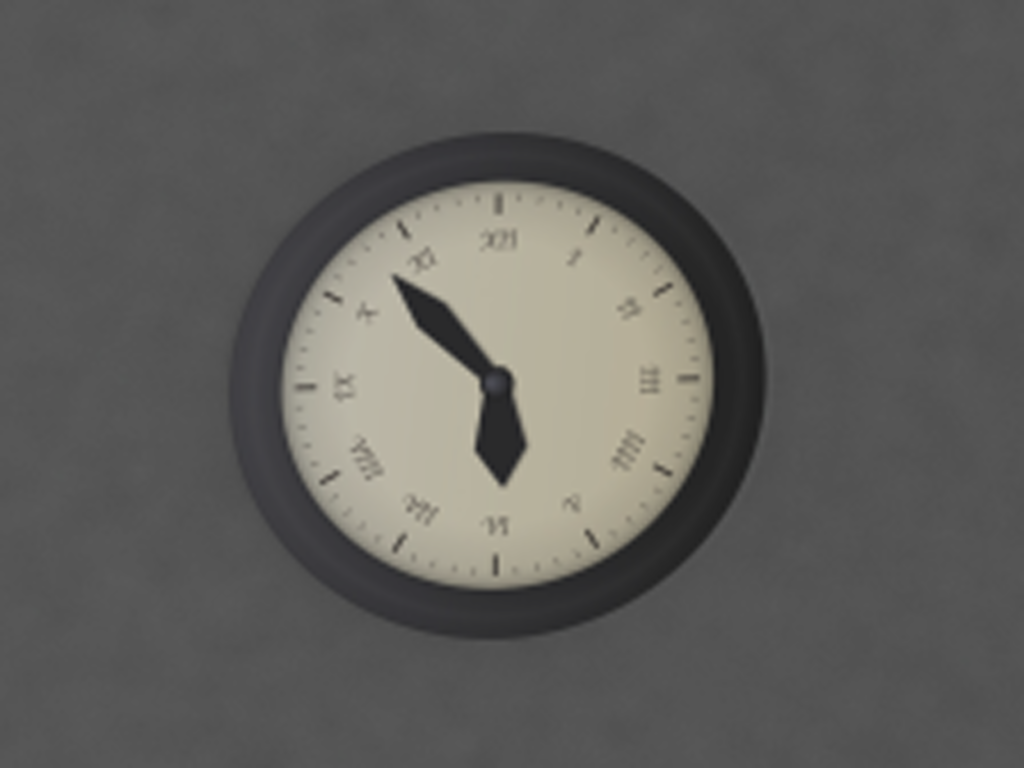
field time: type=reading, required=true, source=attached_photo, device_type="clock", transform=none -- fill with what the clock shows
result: 5:53
